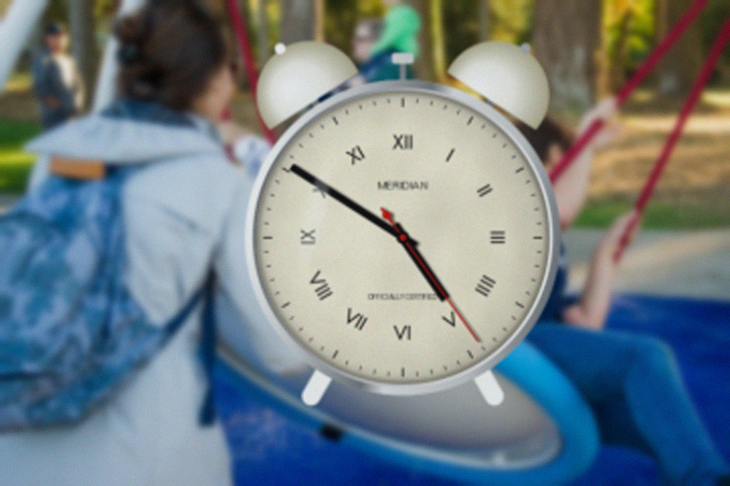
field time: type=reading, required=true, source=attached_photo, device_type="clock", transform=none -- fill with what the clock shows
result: 4:50:24
